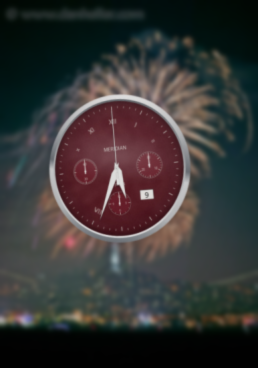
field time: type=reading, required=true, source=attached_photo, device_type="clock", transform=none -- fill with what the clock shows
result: 5:34
